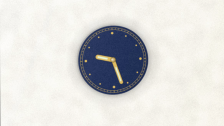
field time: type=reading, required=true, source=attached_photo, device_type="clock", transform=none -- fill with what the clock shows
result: 9:27
